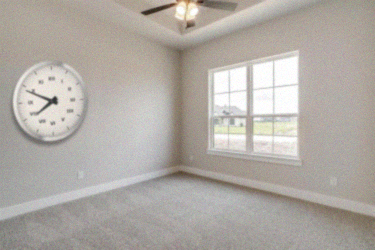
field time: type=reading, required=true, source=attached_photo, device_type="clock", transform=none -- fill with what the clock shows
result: 7:49
